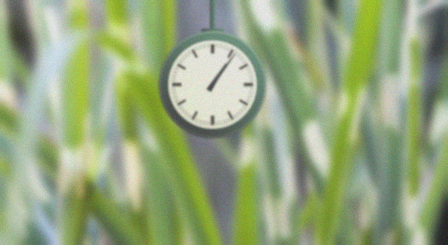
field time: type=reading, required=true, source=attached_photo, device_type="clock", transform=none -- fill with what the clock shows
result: 1:06
